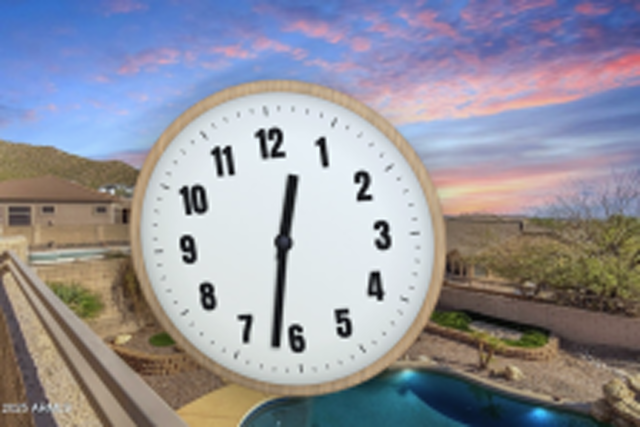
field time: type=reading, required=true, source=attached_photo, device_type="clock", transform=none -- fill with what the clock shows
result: 12:32
